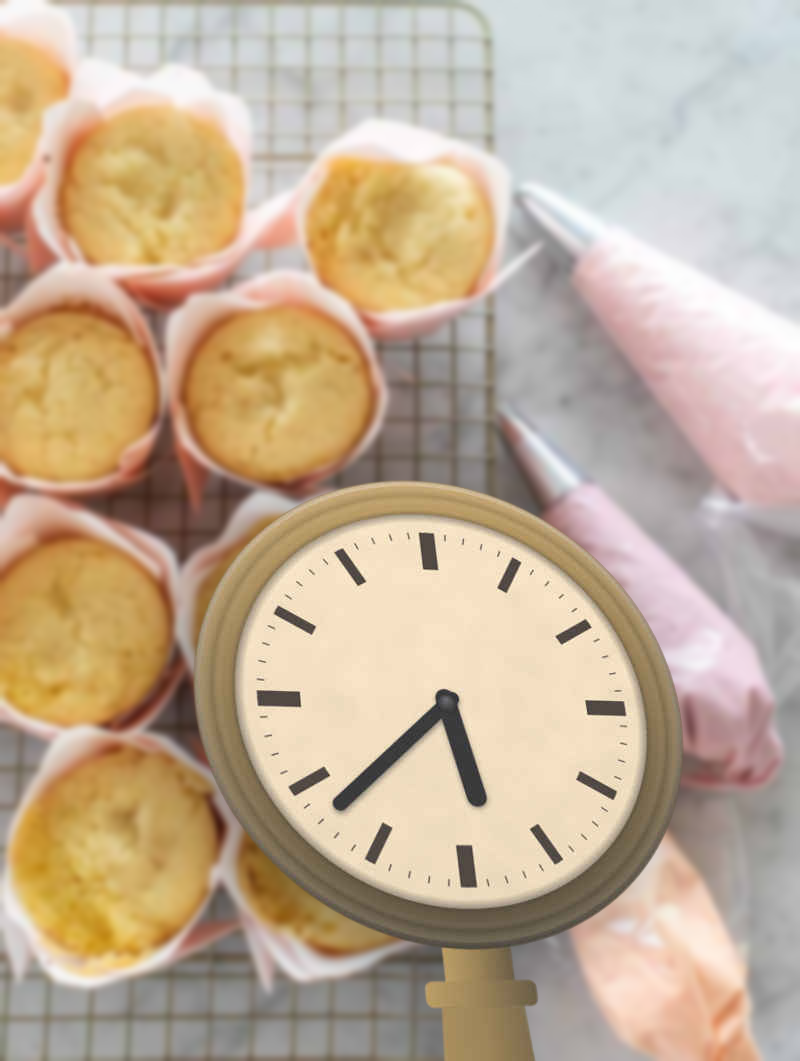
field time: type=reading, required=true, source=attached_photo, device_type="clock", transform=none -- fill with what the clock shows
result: 5:38
